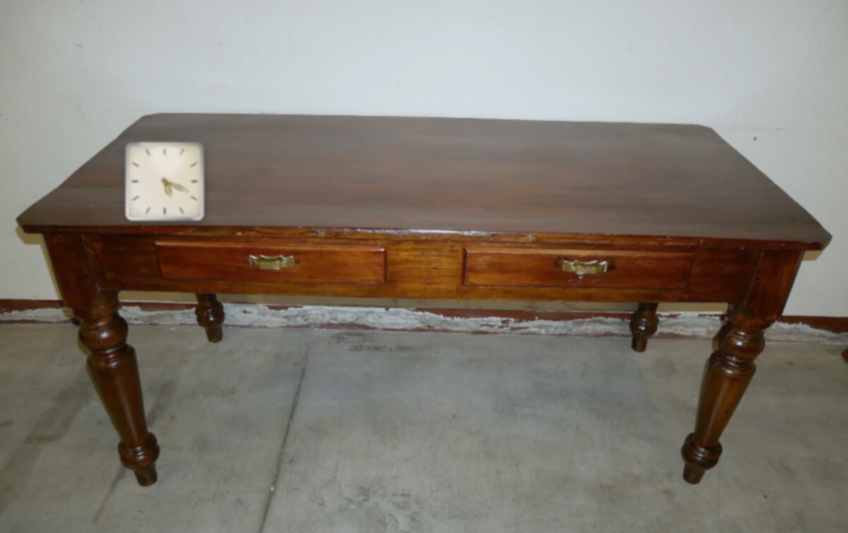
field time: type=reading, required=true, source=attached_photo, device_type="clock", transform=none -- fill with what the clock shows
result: 5:19
